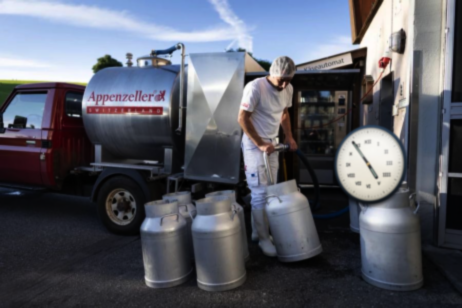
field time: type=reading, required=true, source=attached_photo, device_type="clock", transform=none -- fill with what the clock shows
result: 4:54
